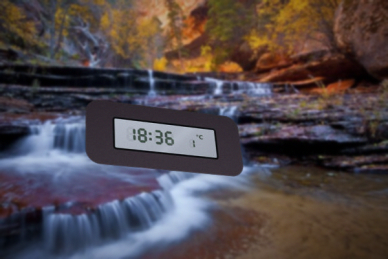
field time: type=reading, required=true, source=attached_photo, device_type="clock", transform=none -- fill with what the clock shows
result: 18:36
